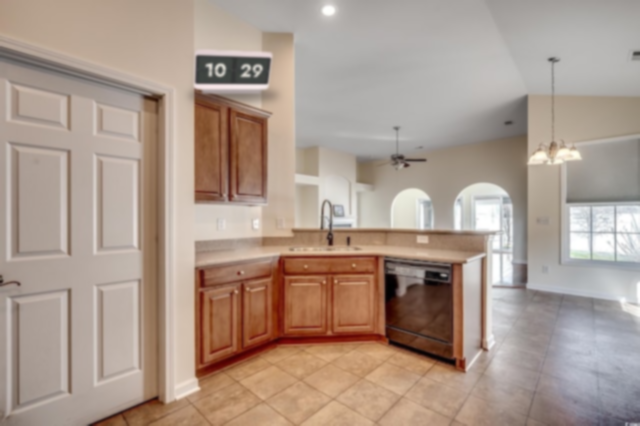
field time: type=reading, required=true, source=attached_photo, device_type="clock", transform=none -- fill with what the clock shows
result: 10:29
